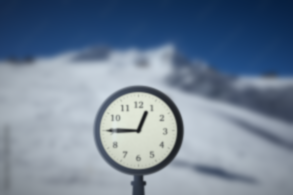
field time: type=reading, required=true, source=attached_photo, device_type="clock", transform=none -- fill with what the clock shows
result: 12:45
